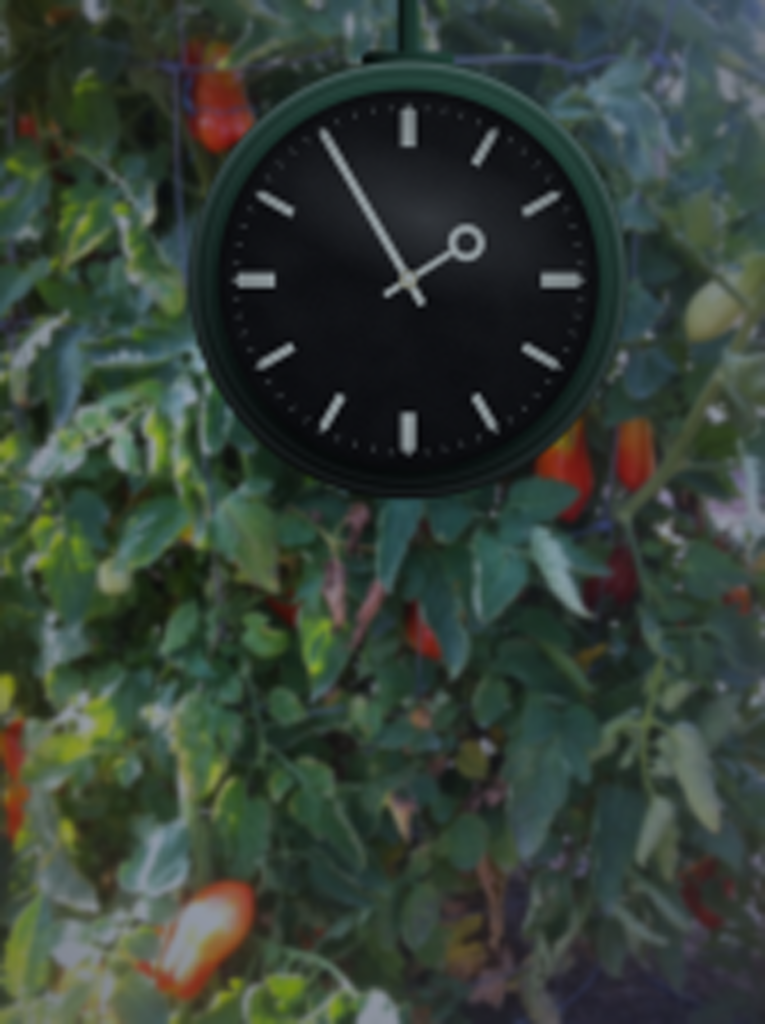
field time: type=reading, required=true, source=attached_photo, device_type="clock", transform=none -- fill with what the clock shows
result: 1:55
